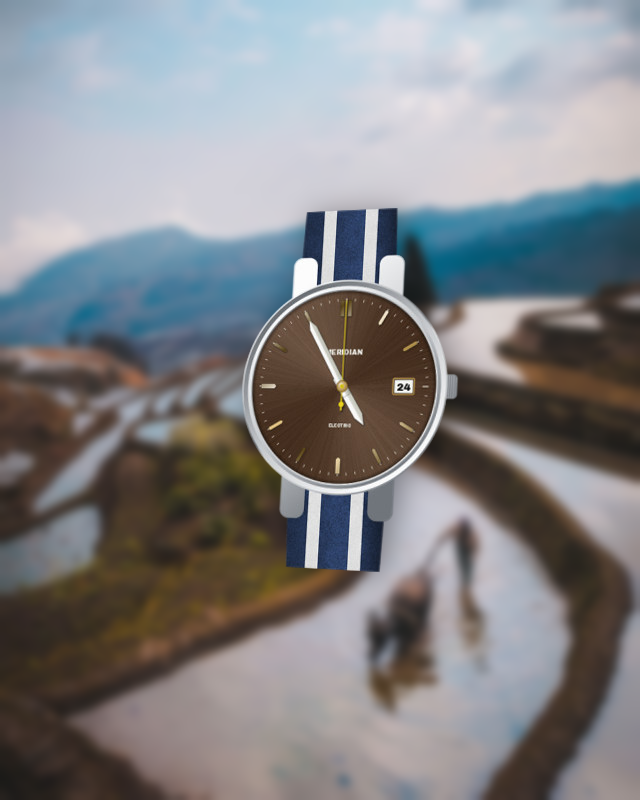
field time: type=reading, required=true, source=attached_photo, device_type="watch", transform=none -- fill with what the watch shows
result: 4:55:00
